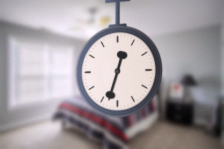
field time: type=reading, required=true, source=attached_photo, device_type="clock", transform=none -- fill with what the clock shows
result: 12:33
